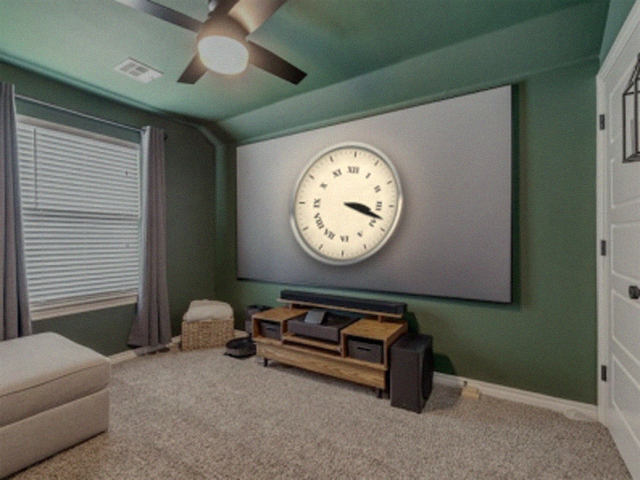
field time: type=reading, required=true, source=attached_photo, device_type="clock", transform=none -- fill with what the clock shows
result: 3:18
